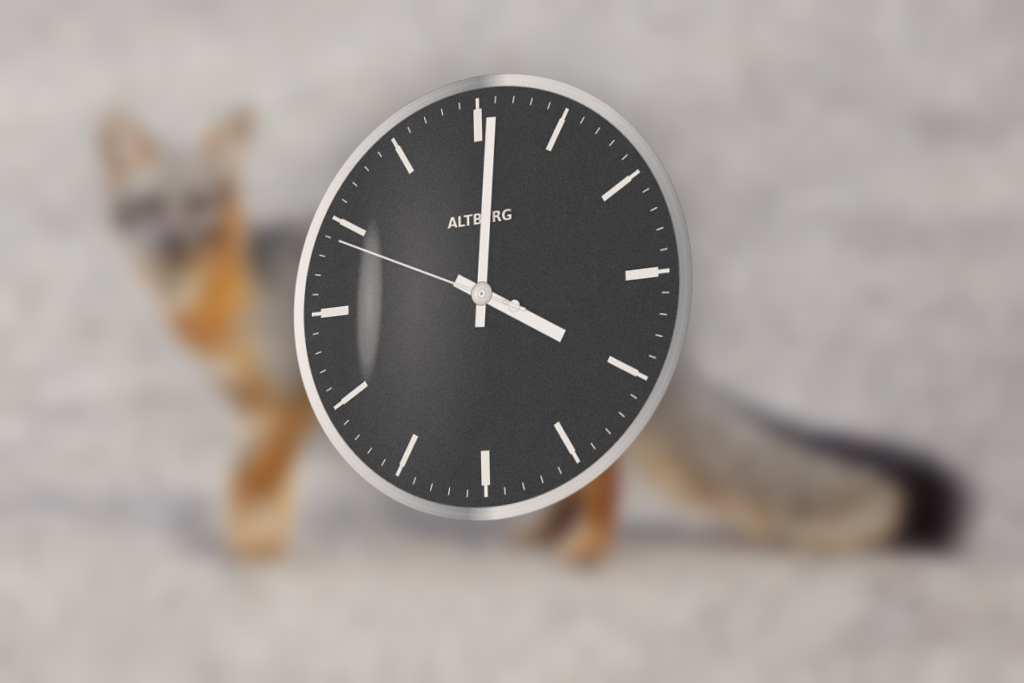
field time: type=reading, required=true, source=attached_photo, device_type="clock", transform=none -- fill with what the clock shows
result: 4:00:49
